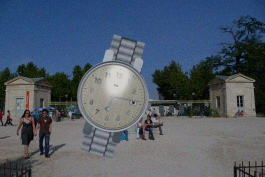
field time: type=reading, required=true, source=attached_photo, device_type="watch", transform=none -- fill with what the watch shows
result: 6:14
